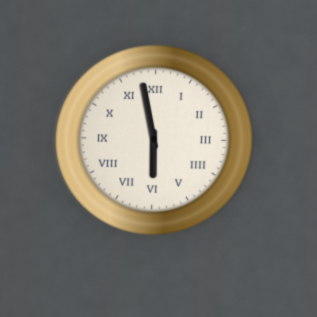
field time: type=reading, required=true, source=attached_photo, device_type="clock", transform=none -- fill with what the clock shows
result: 5:58
